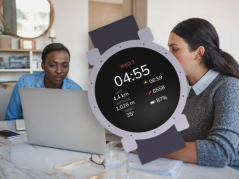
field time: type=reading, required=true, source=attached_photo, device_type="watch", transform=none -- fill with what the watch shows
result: 4:55
